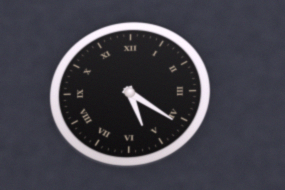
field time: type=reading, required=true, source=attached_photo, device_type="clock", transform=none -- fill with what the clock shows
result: 5:21
